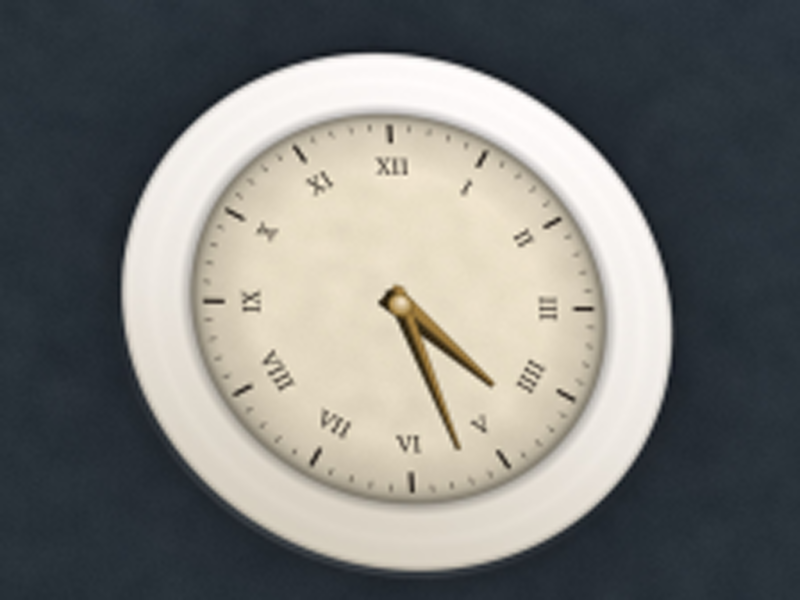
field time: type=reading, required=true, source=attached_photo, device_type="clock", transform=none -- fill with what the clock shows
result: 4:27
